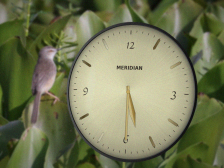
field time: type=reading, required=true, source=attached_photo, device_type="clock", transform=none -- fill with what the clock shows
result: 5:30
